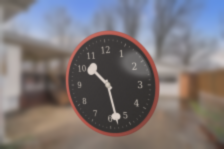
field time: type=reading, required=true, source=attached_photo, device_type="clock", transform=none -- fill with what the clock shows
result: 10:28
